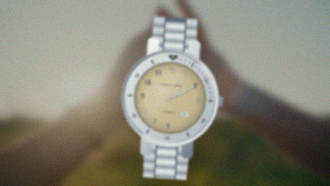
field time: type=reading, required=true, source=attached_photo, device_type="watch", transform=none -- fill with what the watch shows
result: 2:10
